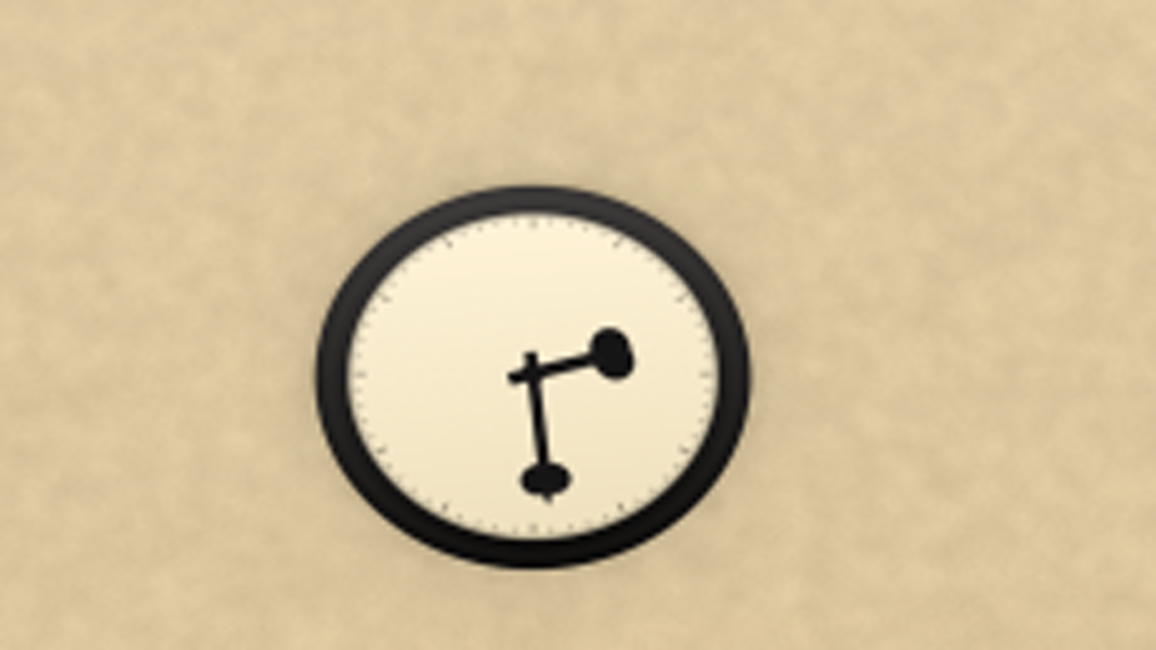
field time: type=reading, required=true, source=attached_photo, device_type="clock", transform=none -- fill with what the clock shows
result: 2:29
